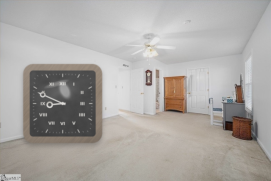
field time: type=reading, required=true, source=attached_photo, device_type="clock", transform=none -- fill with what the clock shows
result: 8:49
